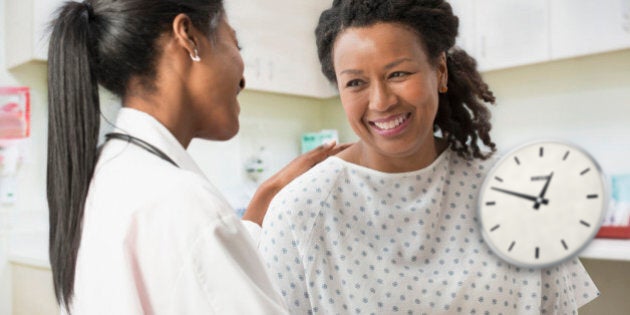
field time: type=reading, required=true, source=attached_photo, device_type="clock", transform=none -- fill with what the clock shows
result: 12:48
